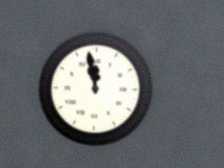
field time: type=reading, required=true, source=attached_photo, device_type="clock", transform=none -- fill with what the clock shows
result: 11:58
